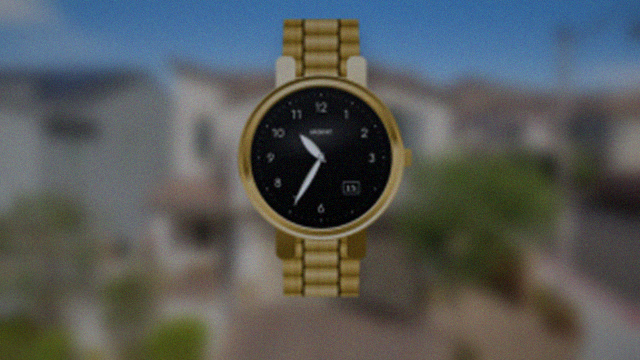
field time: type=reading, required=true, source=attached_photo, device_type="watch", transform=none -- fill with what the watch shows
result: 10:35
